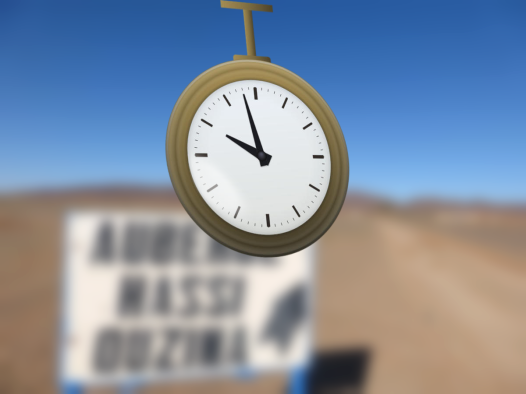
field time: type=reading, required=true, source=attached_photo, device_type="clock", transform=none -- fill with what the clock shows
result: 9:58
